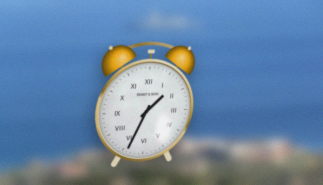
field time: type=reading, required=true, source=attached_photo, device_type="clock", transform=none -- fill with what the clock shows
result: 1:34
